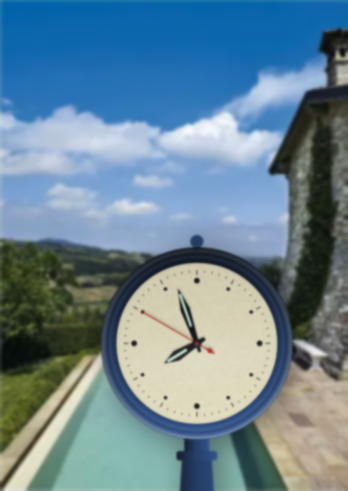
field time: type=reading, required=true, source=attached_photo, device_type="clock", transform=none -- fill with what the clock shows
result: 7:56:50
